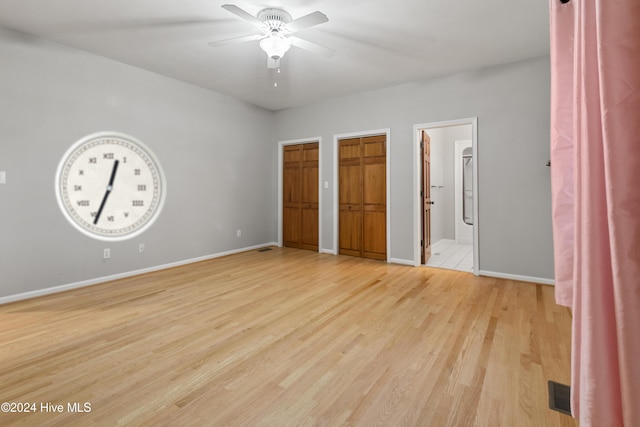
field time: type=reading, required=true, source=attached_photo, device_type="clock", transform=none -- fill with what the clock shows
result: 12:34
